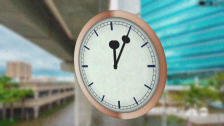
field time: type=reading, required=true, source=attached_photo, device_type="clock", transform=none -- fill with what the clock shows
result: 12:05
